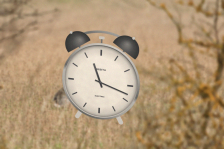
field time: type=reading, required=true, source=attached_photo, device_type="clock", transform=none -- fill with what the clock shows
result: 11:18
